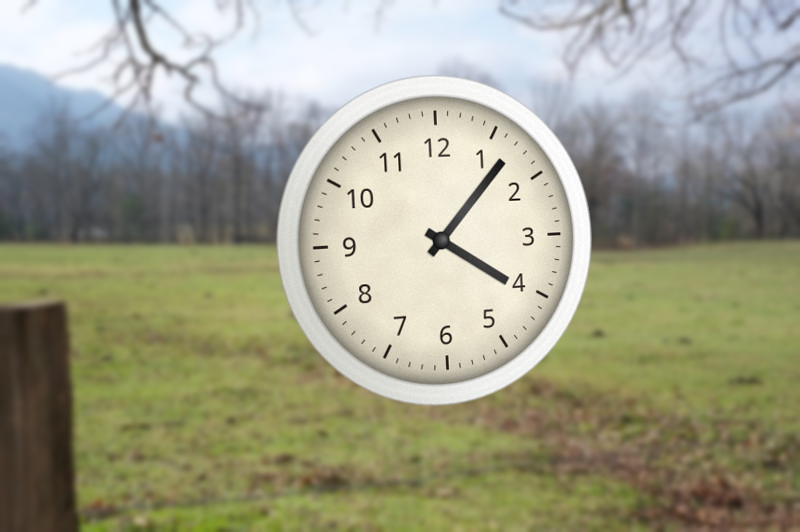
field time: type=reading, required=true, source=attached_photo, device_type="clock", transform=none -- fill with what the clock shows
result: 4:07
